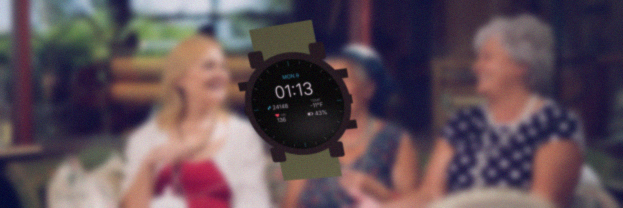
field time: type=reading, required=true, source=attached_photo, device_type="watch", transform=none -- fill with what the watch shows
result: 1:13
